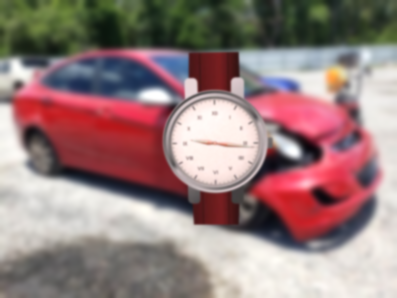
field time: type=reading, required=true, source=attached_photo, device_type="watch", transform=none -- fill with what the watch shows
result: 9:16
